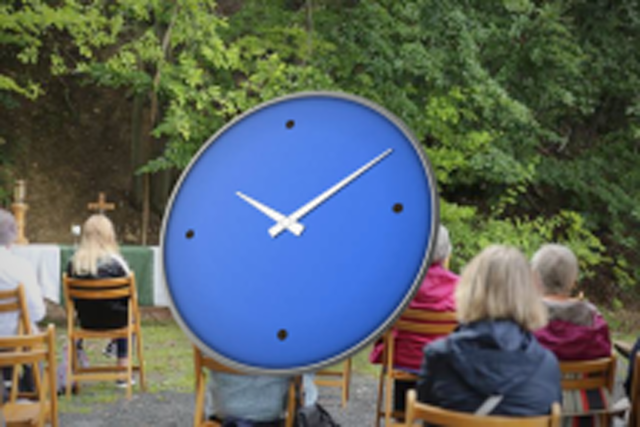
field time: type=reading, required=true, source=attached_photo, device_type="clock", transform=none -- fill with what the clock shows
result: 10:10
